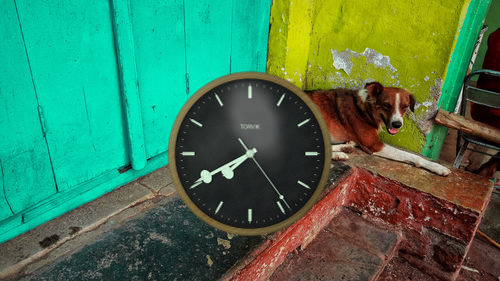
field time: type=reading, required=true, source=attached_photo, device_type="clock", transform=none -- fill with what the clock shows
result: 7:40:24
